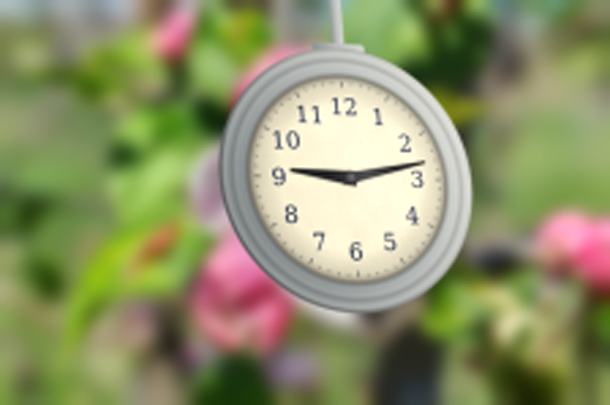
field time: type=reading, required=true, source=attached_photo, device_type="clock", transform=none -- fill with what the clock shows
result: 9:13
